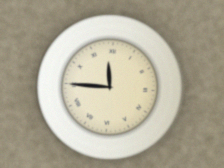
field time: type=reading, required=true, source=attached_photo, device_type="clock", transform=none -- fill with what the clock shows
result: 11:45
